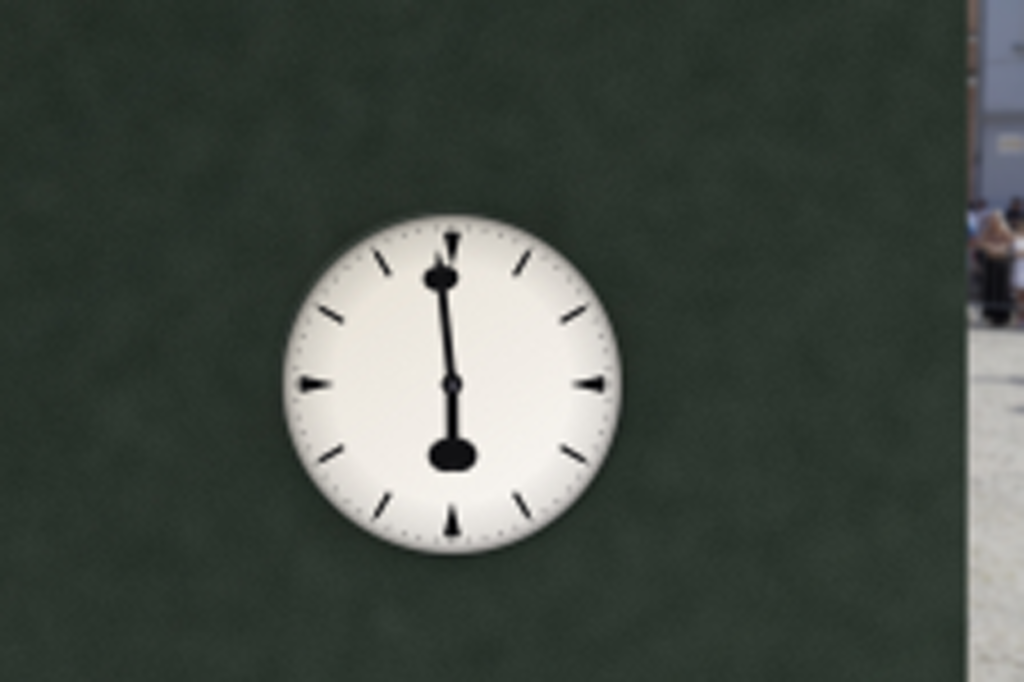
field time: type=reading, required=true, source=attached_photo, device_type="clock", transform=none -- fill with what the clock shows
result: 5:59
